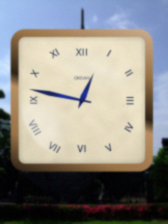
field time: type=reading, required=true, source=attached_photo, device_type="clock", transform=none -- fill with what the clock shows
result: 12:47
